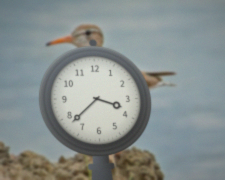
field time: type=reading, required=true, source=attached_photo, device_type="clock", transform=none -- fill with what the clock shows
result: 3:38
